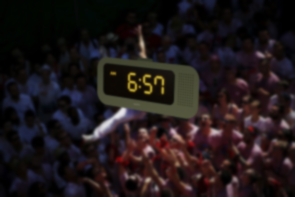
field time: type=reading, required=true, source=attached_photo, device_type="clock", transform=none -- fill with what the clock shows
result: 6:57
